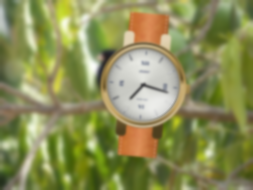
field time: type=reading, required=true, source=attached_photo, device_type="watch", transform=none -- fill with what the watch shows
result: 7:17
